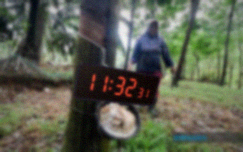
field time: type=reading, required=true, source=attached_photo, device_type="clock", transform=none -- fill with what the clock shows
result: 11:32
